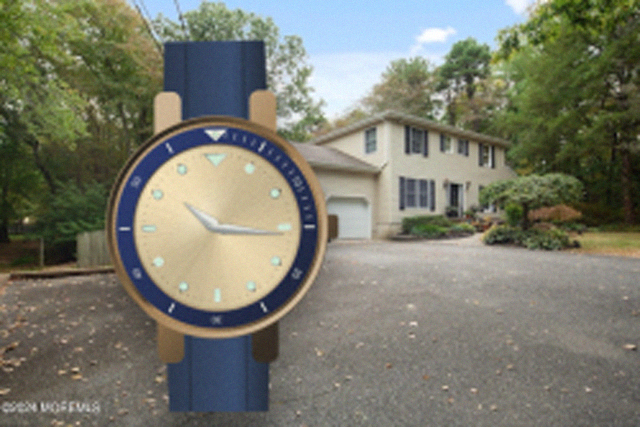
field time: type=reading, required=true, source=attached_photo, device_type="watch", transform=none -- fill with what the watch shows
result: 10:16
